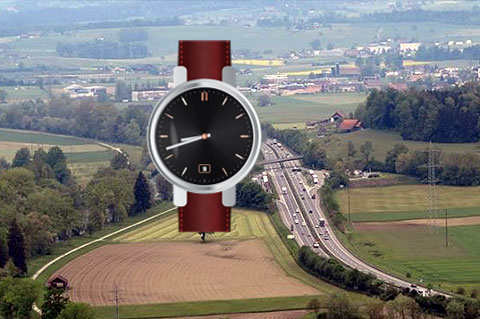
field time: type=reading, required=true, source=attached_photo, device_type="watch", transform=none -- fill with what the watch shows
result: 8:42
